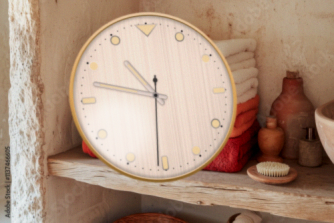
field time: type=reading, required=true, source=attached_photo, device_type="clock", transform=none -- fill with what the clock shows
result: 10:47:31
